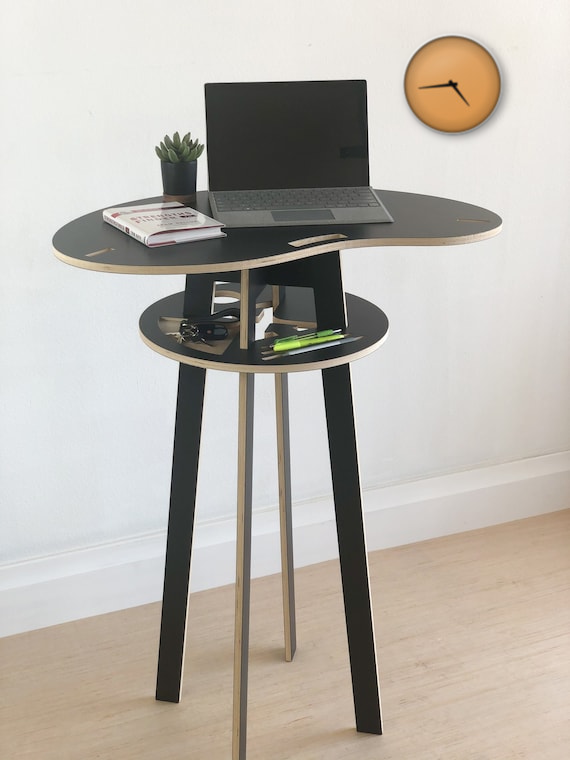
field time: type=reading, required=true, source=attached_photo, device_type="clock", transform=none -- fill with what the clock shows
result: 4:44
